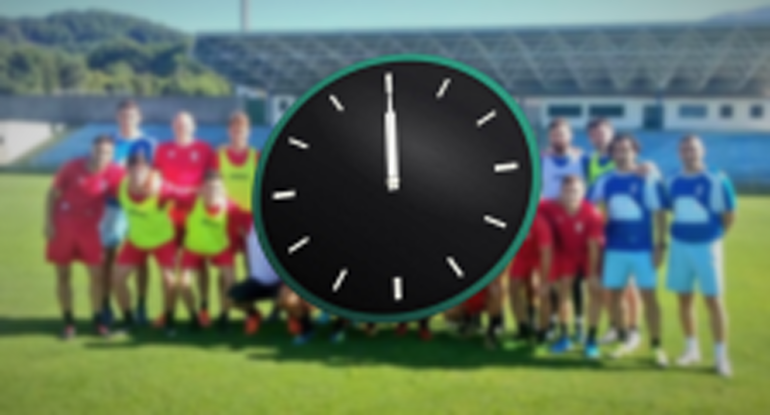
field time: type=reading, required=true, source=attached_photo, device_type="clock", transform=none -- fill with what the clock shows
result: 12:00
